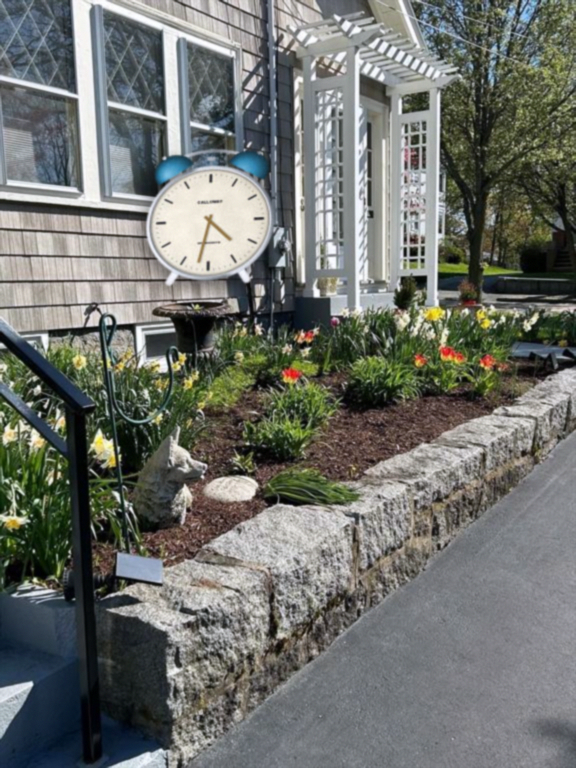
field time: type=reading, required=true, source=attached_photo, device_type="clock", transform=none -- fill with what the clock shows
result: 4:32
